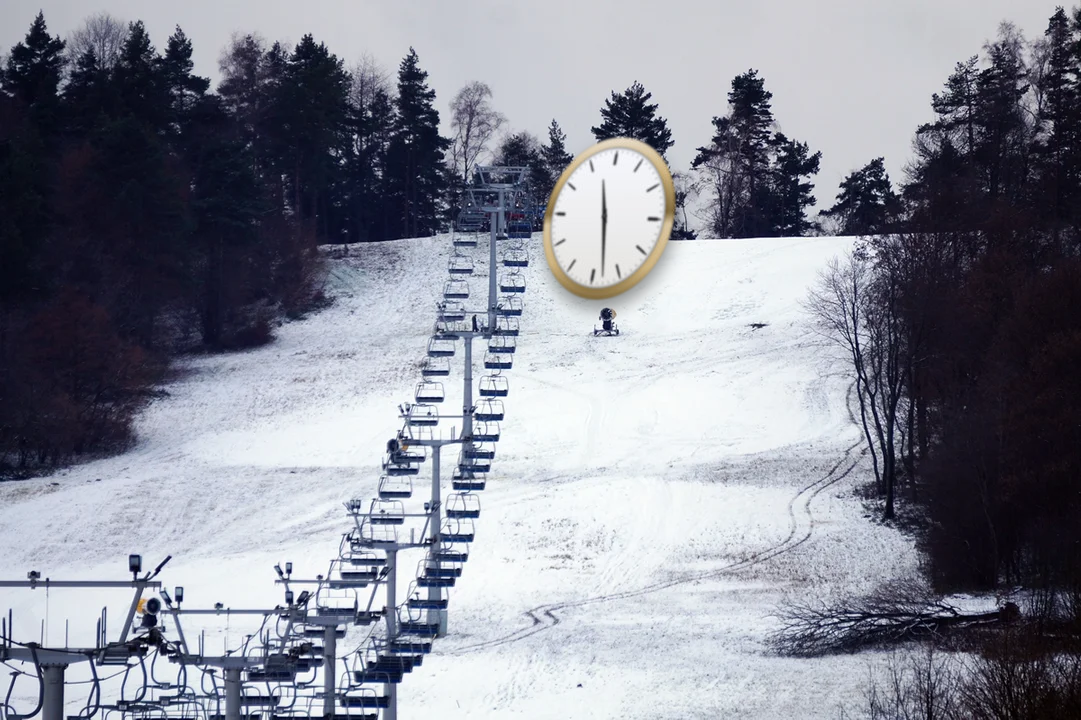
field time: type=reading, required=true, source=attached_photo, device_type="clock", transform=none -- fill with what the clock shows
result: 11:28
